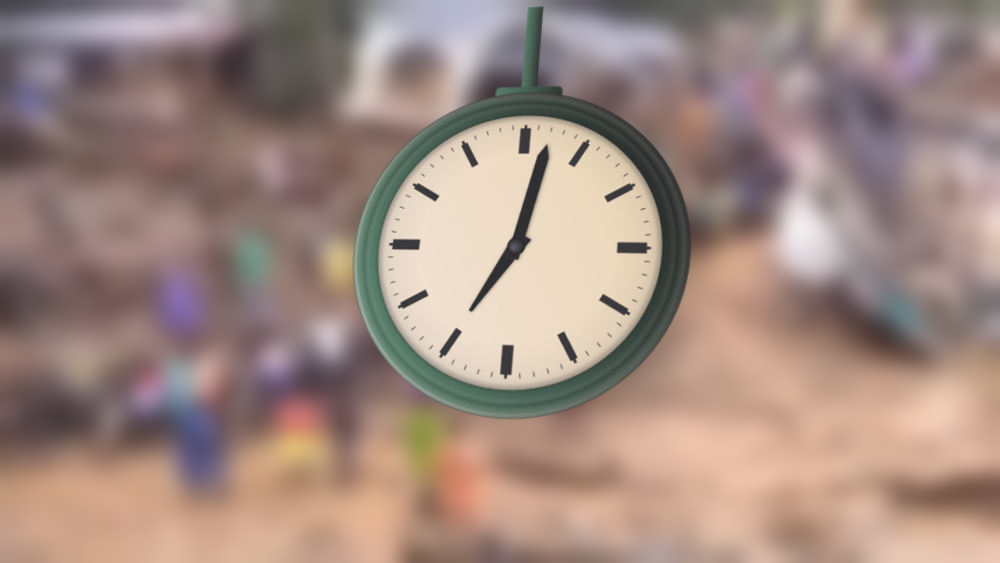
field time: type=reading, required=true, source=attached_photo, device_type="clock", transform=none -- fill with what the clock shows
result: 7:02
